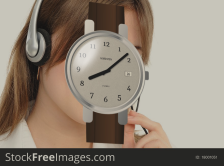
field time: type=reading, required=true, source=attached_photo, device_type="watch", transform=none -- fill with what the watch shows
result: 8:08
